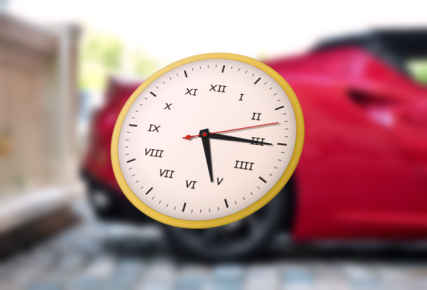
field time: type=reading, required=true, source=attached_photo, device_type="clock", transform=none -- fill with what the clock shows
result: 5:15:12
